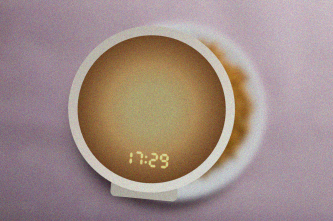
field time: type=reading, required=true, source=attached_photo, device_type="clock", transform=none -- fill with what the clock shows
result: 17:29
